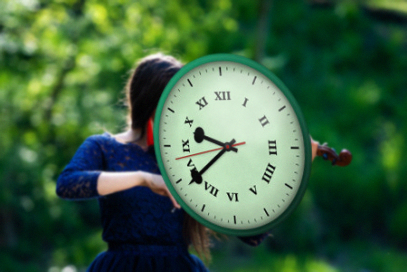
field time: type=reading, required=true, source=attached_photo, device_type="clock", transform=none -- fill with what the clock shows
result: 9:38:43
